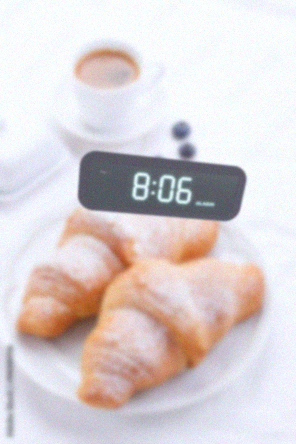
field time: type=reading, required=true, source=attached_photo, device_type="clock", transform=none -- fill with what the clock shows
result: 8:06
